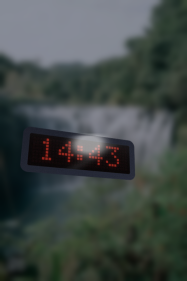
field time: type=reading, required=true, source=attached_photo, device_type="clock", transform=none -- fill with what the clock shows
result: 14:43
